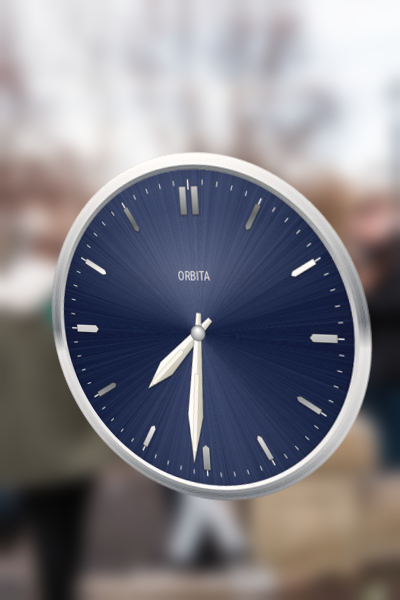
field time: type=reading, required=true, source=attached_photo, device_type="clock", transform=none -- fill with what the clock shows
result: 7:31
